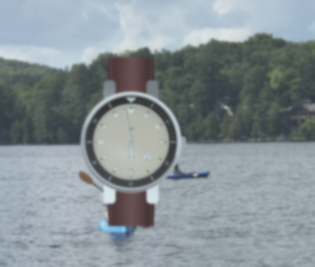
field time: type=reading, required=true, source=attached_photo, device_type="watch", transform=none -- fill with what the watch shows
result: 5:58
